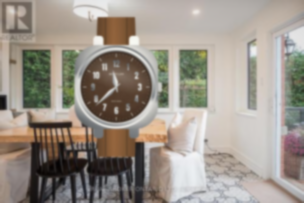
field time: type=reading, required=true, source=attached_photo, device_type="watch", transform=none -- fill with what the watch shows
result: 11:38
